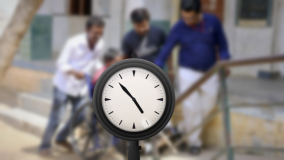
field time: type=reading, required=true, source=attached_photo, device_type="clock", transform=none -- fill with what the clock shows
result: 4:53
